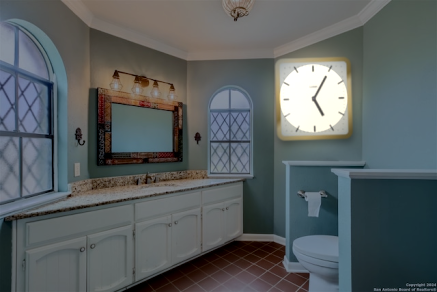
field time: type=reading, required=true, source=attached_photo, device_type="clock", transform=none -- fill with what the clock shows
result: 5:05
